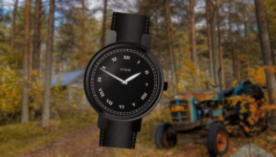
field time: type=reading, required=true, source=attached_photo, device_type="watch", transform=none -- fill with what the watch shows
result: 1:49
